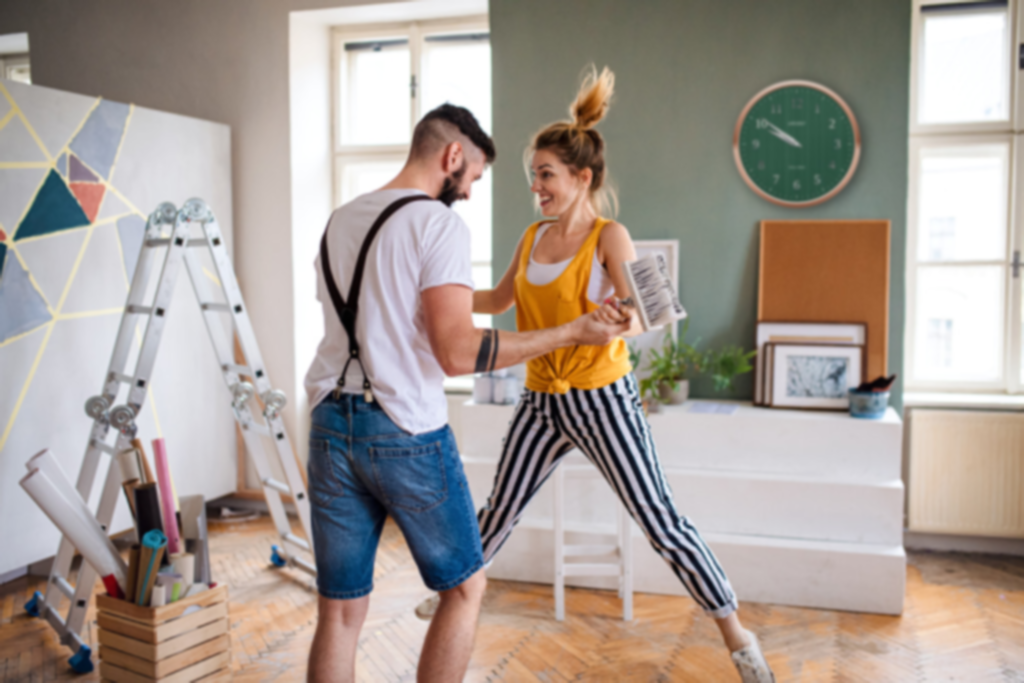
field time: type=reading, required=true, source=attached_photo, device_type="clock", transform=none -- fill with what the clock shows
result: 9:51
